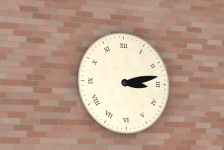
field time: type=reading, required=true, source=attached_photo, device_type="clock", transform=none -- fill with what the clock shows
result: 3:13
